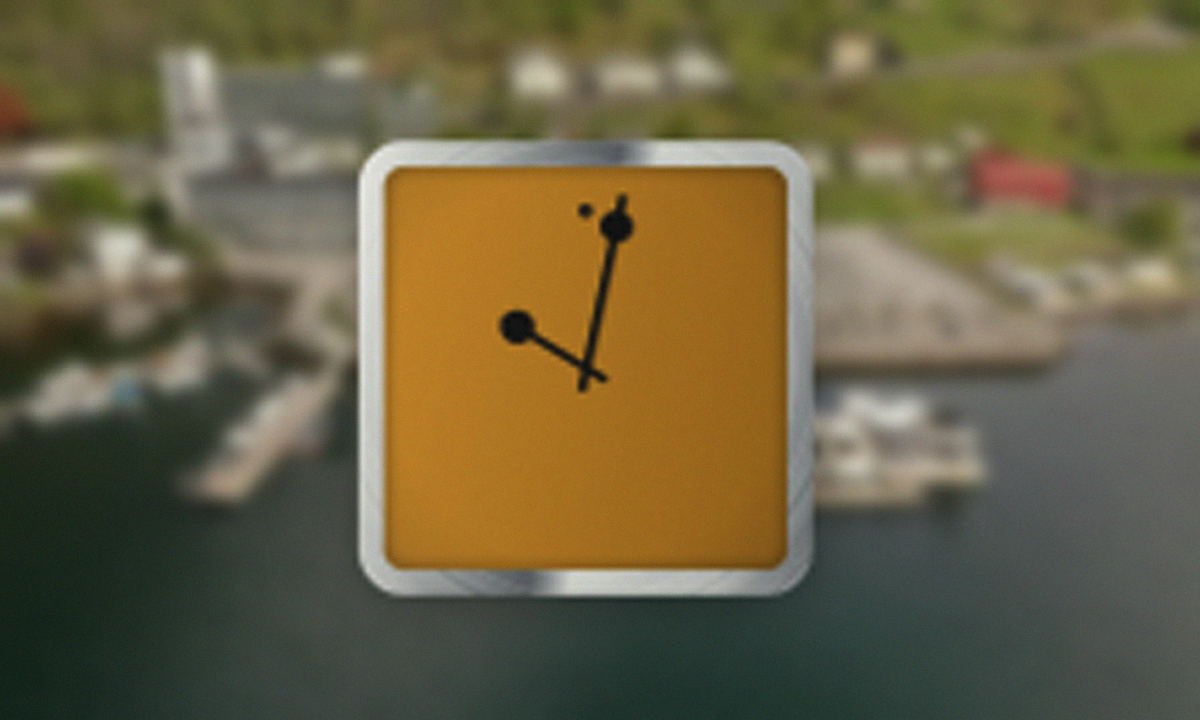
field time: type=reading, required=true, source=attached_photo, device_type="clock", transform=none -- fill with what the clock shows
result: 10:02
